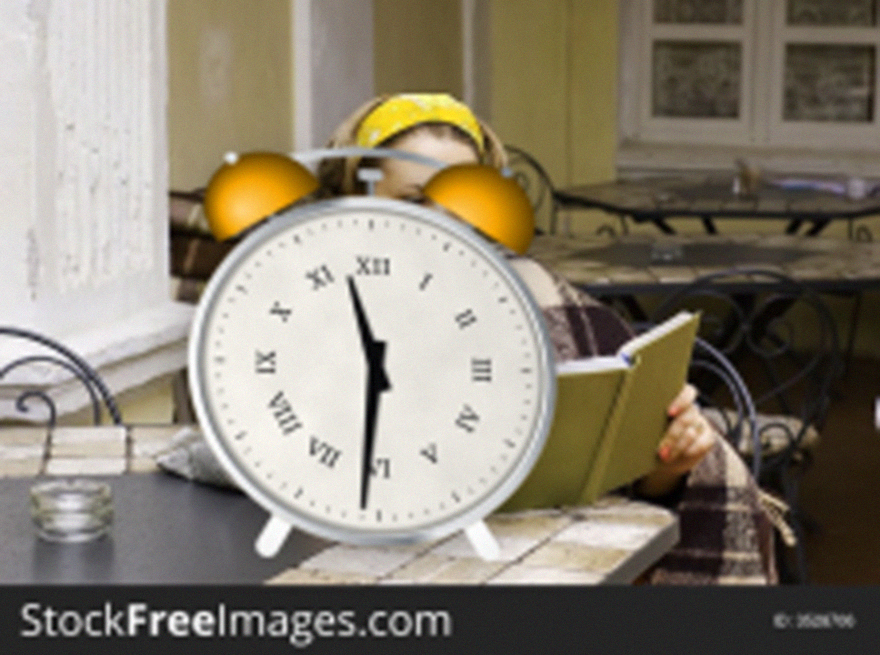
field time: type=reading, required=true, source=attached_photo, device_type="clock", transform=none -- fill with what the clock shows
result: 11:31
